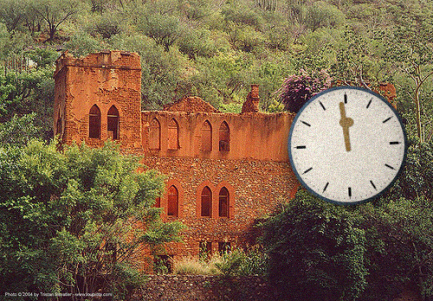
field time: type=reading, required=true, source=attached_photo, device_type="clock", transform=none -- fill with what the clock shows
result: 11:59
